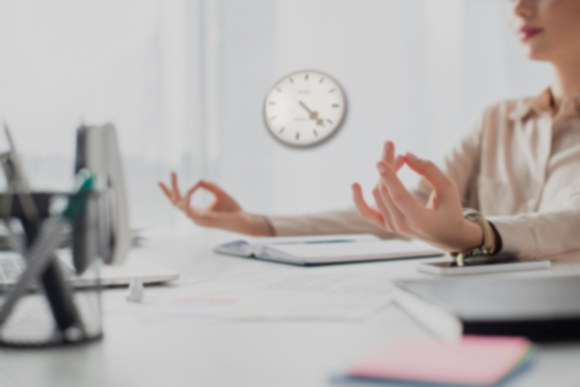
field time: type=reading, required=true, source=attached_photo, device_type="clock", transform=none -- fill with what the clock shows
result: 4:22
